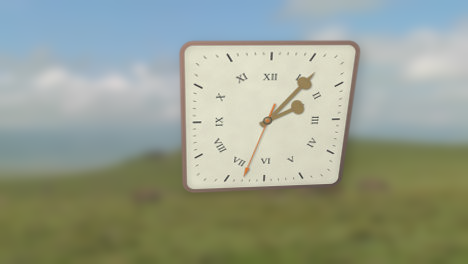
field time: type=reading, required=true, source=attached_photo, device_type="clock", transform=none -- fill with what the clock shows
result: 2:06:33
